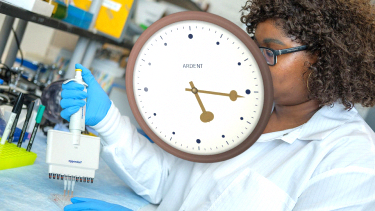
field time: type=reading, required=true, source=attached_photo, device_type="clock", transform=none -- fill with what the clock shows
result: 5:16
